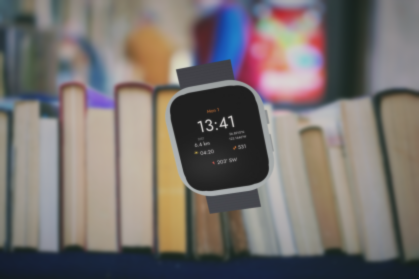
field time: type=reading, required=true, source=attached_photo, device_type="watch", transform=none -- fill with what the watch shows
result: 13:41
